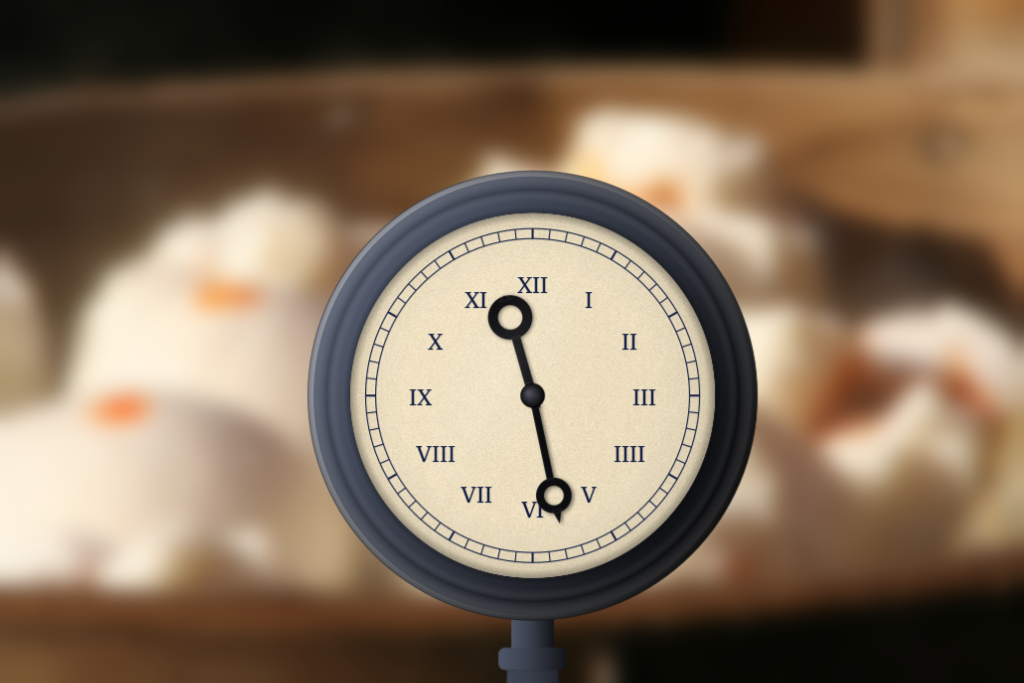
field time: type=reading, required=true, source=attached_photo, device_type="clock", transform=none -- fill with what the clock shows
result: 11:28
